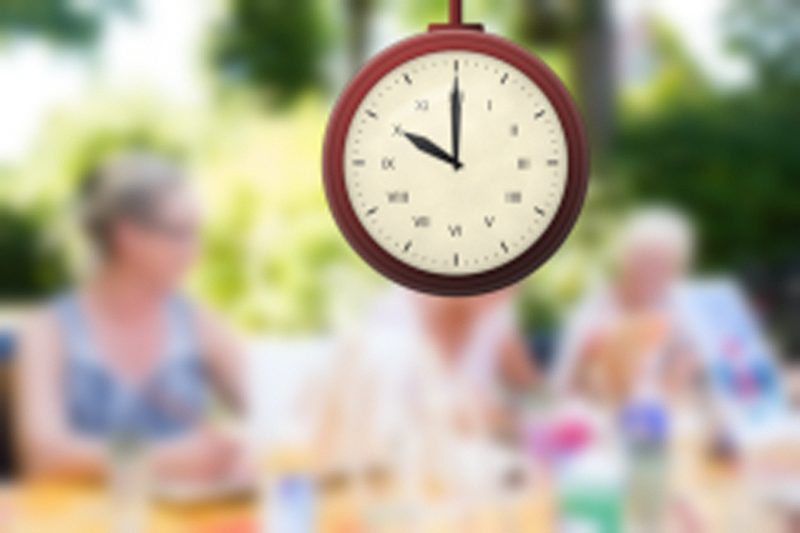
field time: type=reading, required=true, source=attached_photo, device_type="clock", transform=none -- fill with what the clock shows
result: 10:00
